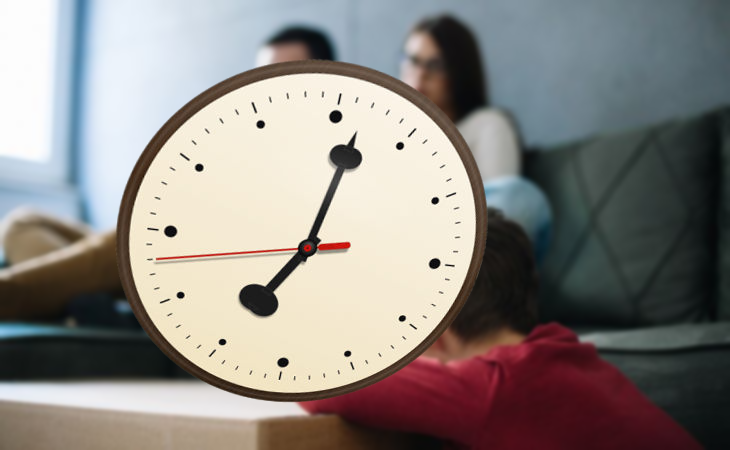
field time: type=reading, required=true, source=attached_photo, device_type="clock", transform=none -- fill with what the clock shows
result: 7:01:43
